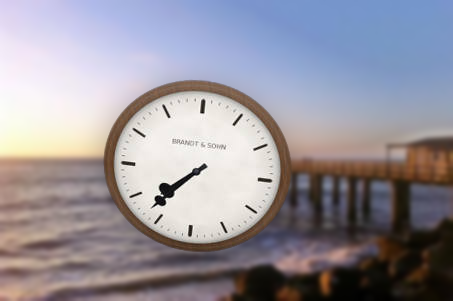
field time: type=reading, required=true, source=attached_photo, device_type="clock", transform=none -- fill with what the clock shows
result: 7:37
